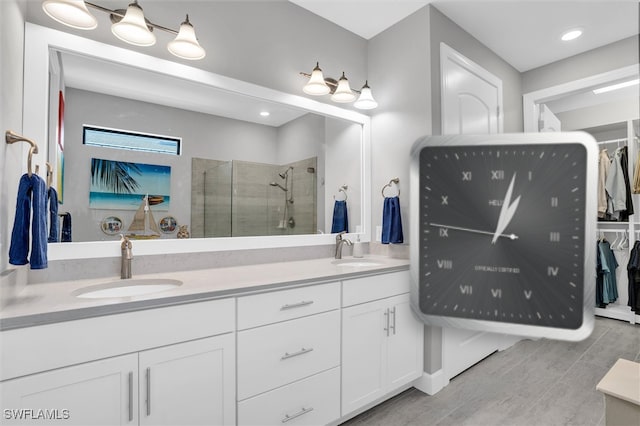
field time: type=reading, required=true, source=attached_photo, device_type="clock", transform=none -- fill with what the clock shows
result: 1:02:46
